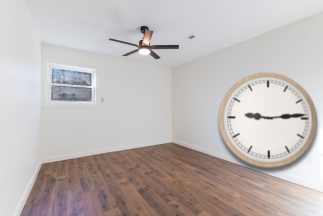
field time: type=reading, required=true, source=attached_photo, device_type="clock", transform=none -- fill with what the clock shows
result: 9:14
